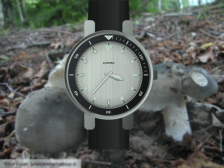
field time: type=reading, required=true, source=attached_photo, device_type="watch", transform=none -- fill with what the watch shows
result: 3:37
